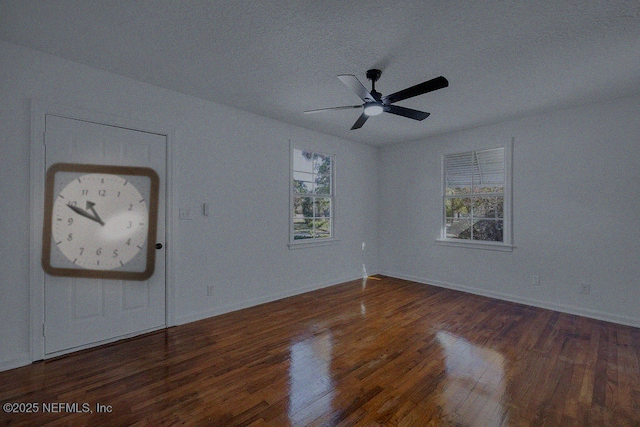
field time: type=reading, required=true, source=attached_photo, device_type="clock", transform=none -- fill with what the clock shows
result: 10:49
